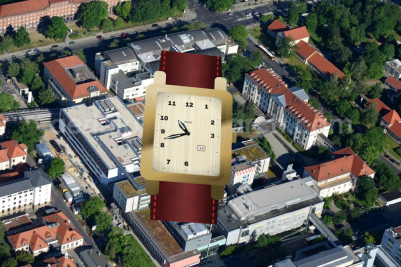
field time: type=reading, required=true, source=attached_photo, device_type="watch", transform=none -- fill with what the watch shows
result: 10:42
